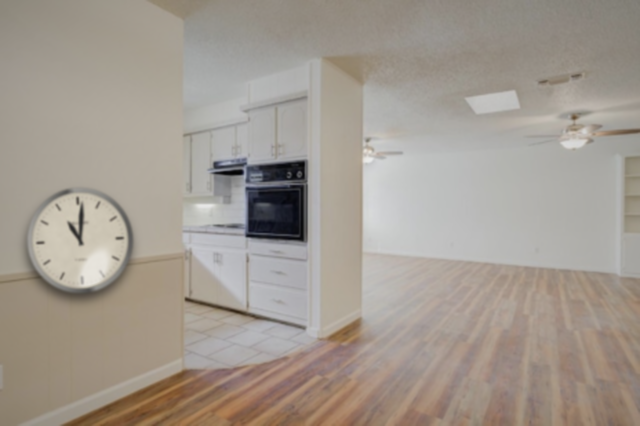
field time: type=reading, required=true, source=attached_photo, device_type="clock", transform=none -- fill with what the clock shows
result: 11:01
